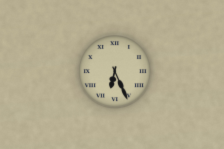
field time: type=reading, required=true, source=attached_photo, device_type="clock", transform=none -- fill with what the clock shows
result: 6:26
